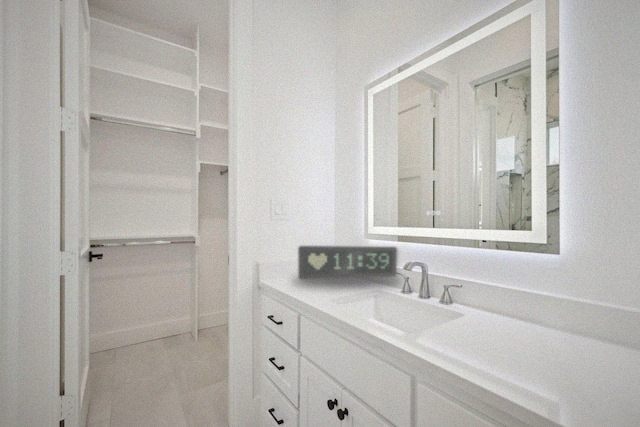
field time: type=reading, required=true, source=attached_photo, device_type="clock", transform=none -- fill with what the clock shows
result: 11:39
